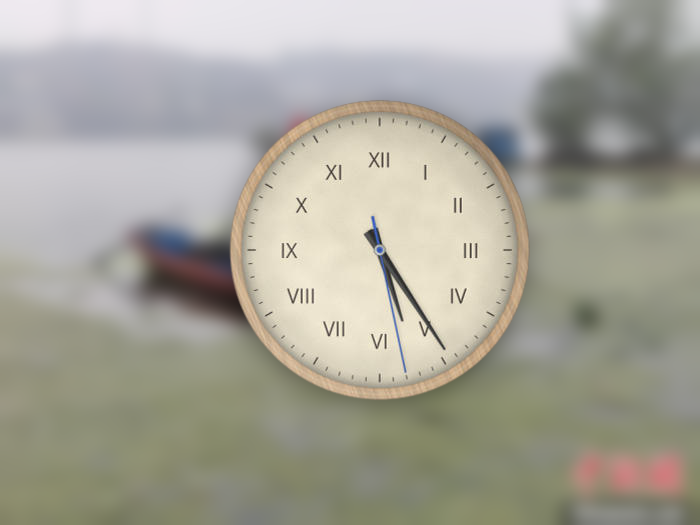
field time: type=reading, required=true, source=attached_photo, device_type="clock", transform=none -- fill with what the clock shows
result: 5:24:28
